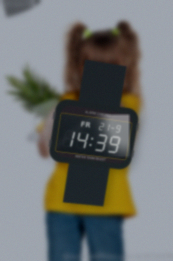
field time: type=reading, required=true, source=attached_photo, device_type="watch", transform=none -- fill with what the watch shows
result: 14:39
